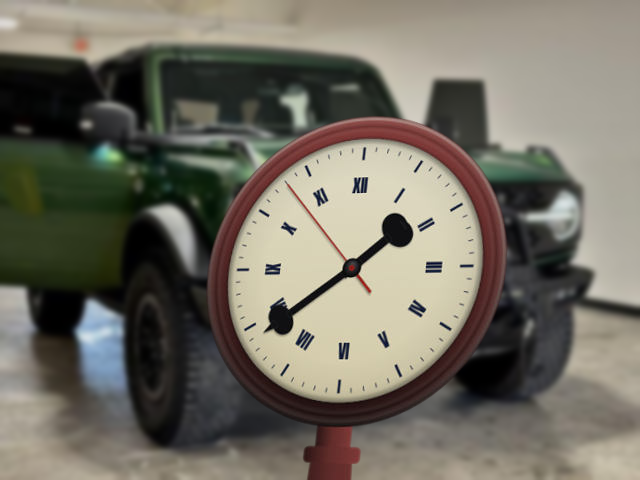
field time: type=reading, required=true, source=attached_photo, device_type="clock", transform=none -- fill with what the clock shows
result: 1:38:53
